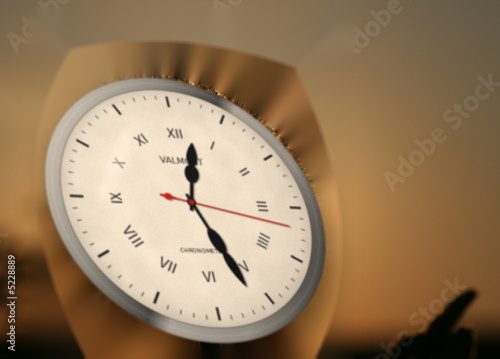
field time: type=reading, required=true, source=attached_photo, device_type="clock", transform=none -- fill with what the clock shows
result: 12:26:17
